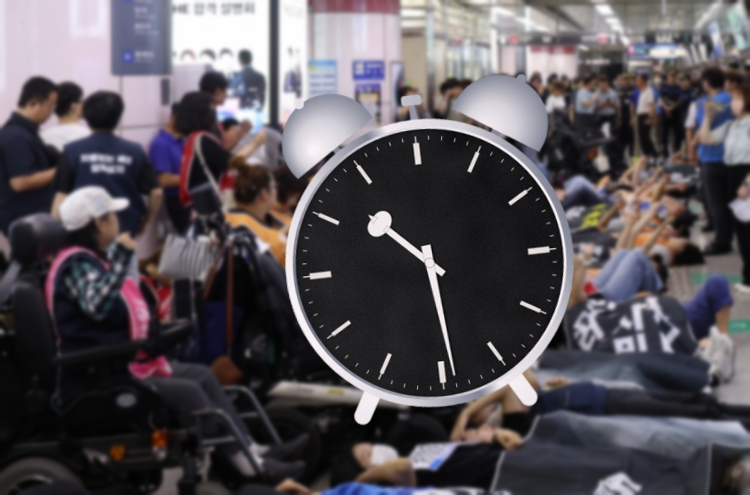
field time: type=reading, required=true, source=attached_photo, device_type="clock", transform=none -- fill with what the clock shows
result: 10:29
